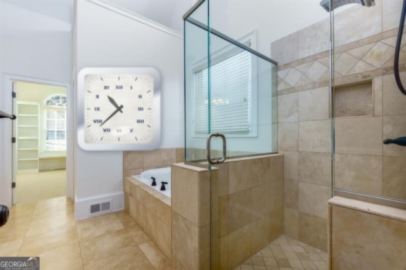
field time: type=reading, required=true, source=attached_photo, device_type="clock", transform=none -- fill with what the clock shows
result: 10:38
